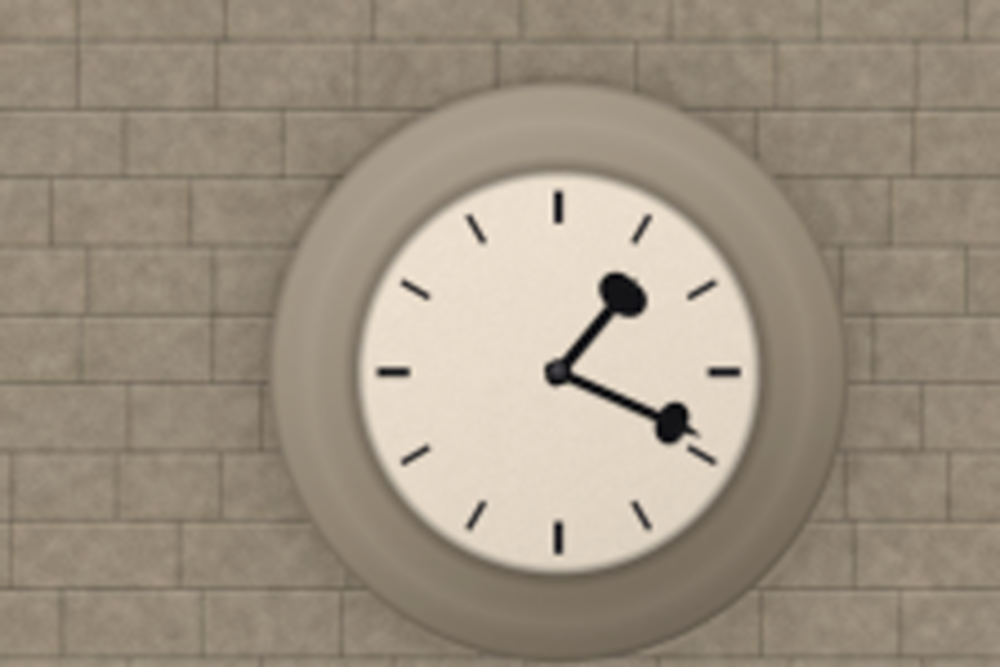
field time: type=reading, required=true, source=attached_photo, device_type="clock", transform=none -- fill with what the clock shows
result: 1:19
